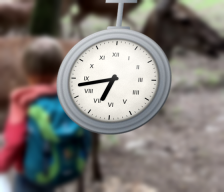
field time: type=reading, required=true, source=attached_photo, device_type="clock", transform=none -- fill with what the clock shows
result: 6:43
